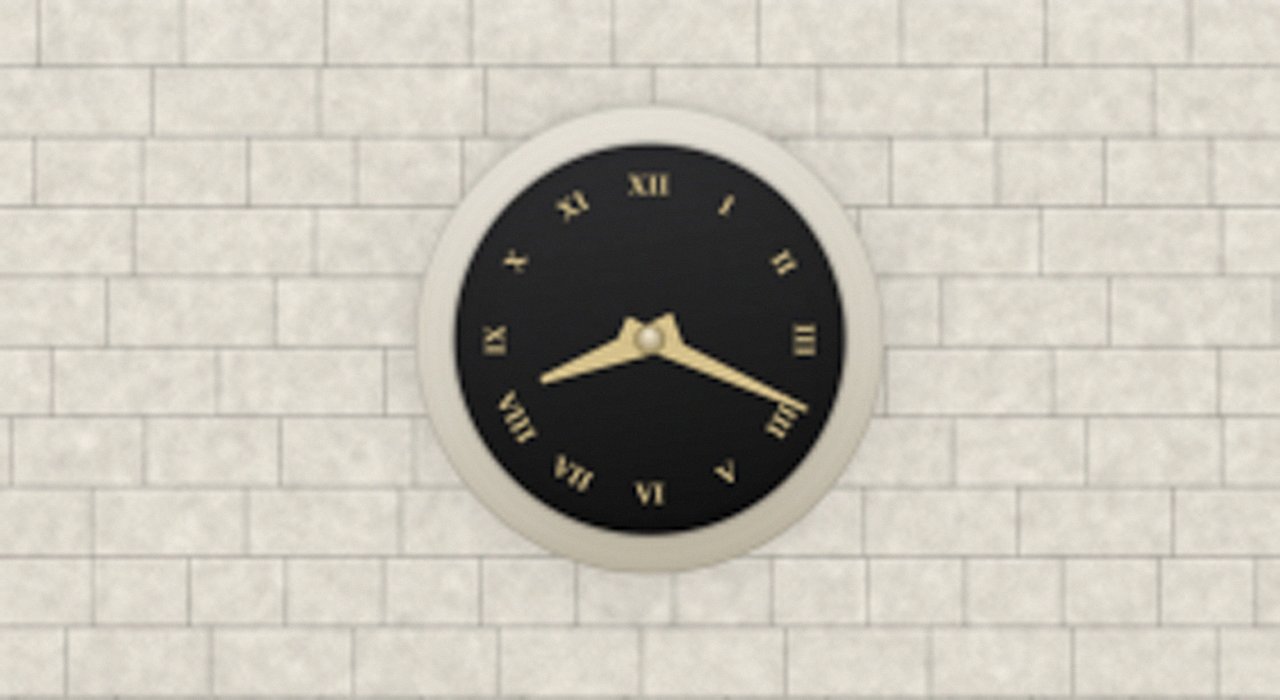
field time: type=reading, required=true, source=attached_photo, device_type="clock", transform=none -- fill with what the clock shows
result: 8:19
